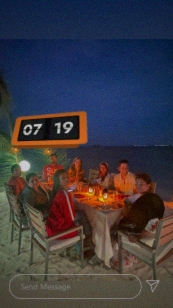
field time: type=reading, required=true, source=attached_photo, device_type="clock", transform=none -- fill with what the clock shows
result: 7:19
